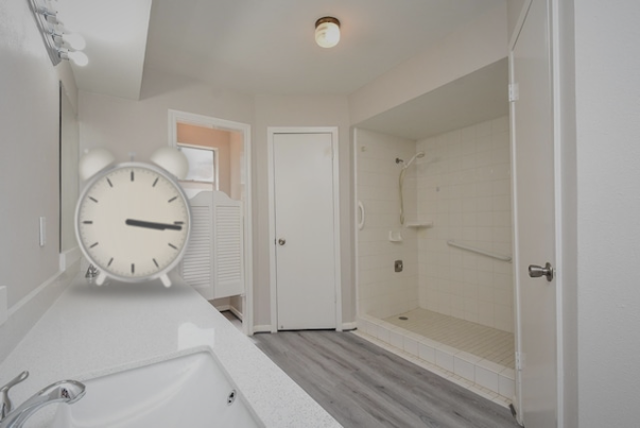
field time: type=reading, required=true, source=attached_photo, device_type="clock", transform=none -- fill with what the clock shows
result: 3:16
